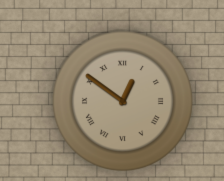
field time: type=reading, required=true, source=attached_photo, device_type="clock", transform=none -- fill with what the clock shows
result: 12:51
